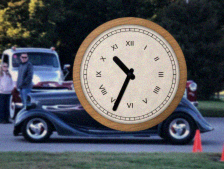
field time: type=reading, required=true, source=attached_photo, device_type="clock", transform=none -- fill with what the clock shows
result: 10:34
